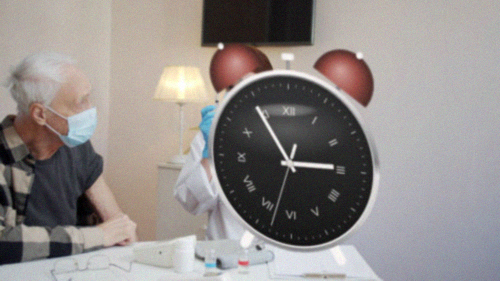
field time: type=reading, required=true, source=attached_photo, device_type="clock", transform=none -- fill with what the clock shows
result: 2:54:33
